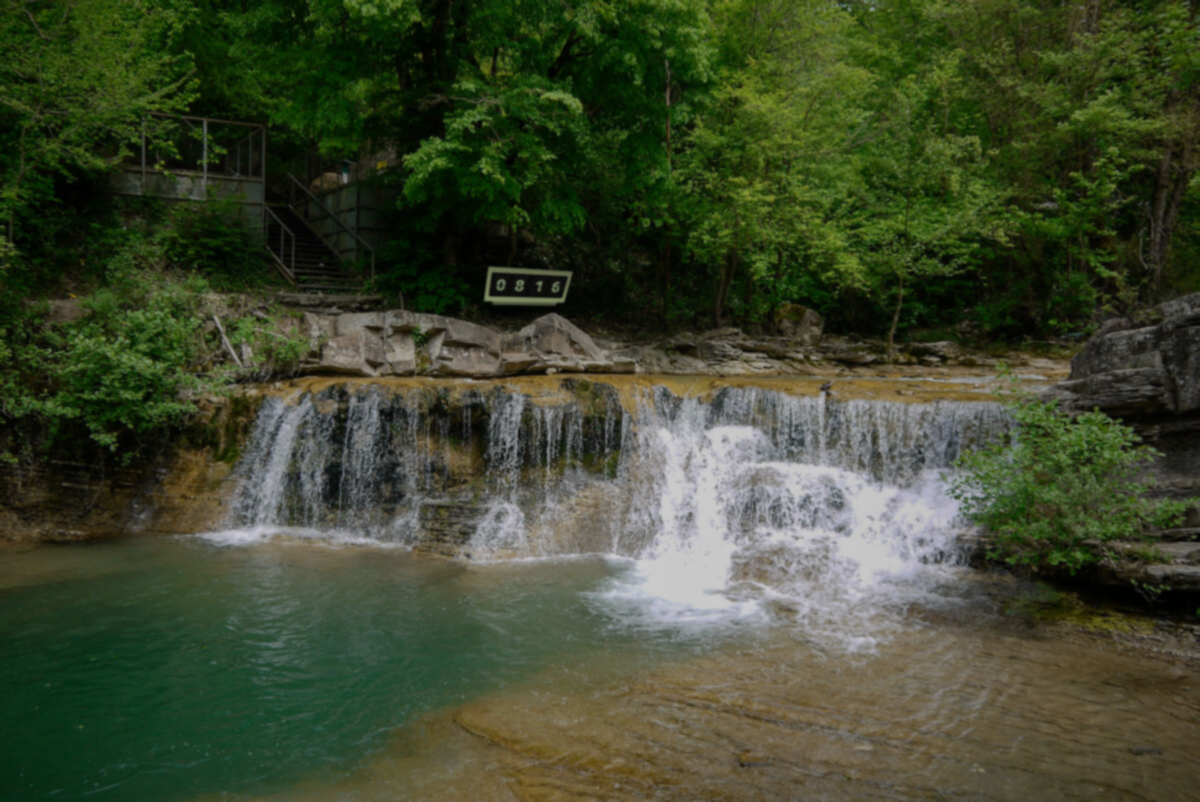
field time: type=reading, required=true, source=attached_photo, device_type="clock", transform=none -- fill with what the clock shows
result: 8:16
